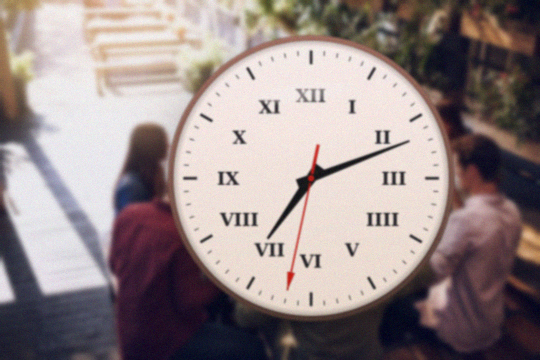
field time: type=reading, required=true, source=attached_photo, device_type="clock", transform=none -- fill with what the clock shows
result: 7:11:32
